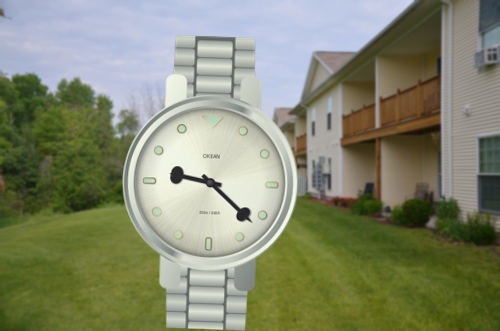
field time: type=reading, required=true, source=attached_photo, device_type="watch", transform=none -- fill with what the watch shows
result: 9:22
